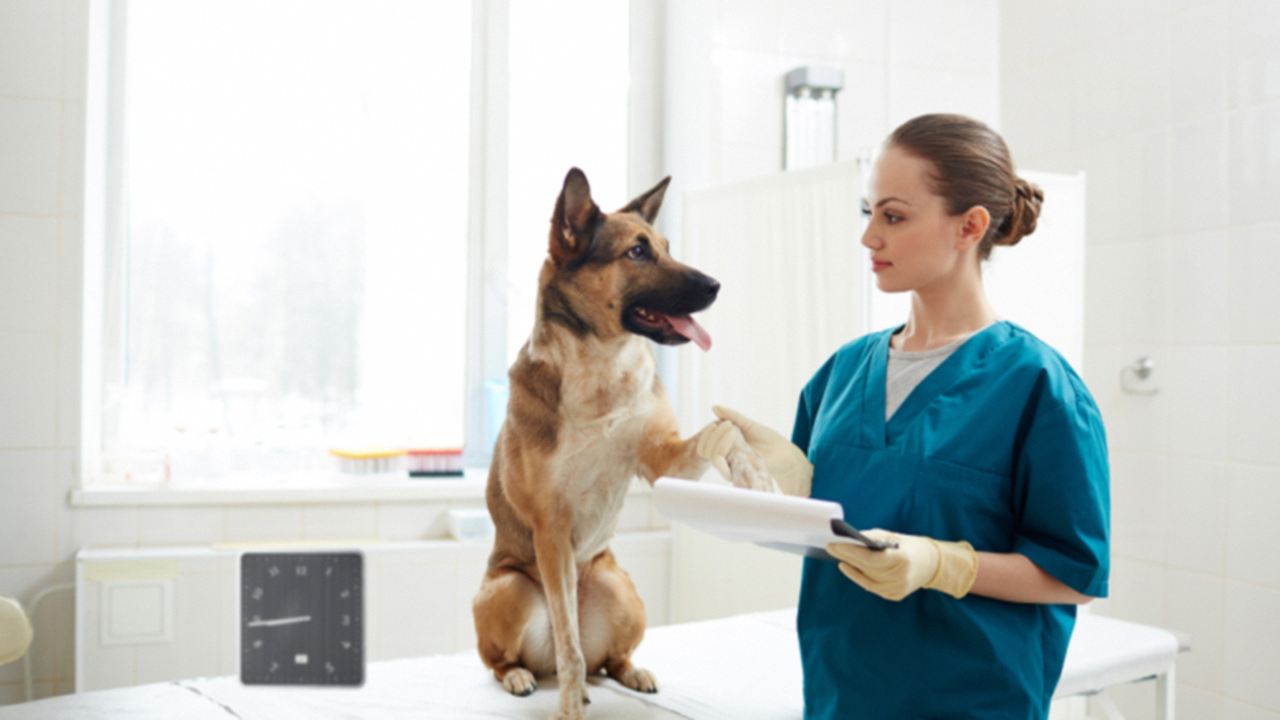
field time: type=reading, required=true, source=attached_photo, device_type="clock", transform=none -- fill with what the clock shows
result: 8:44
